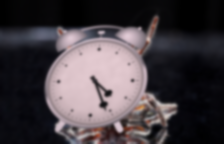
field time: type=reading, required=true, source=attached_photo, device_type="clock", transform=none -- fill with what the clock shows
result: 4:26
